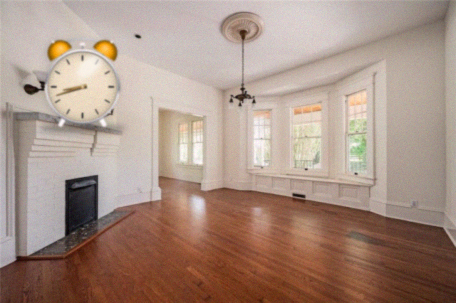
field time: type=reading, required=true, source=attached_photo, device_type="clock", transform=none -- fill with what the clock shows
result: 8:42
